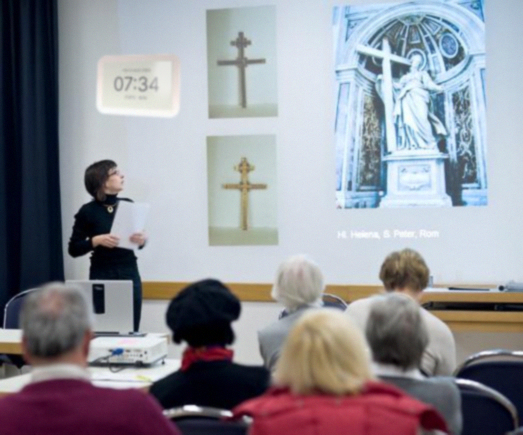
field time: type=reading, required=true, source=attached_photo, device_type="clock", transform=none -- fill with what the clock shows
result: 7:34
